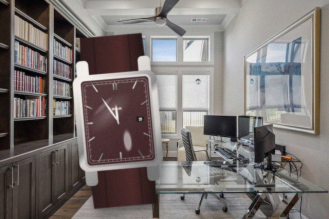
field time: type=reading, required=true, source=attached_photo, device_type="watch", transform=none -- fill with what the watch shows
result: 11:55
